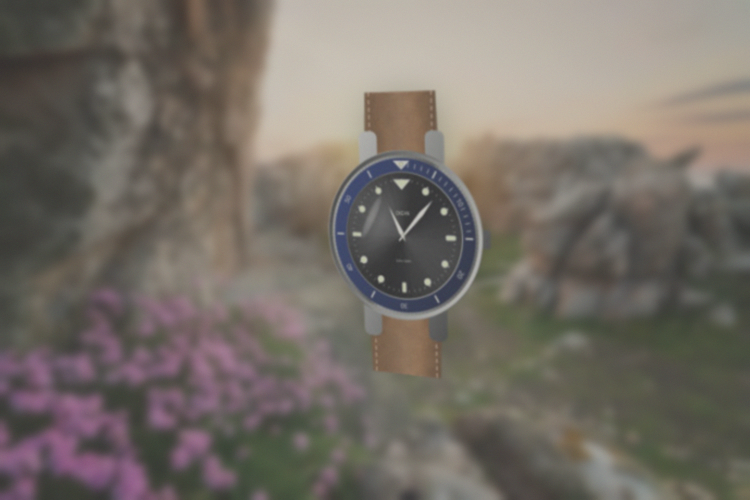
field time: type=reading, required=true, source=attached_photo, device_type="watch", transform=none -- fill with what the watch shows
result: 11:07
